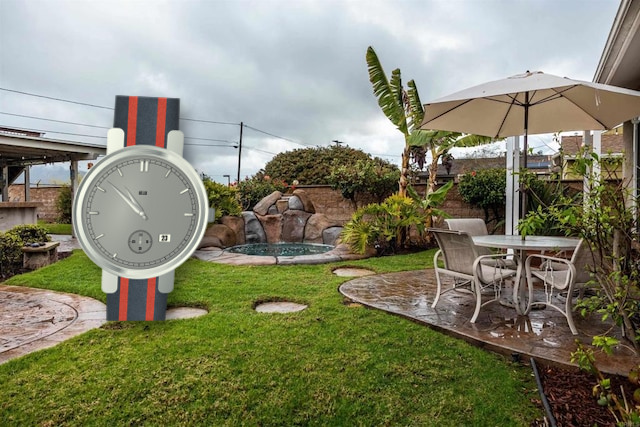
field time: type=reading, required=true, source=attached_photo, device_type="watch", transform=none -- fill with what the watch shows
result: 10:52
